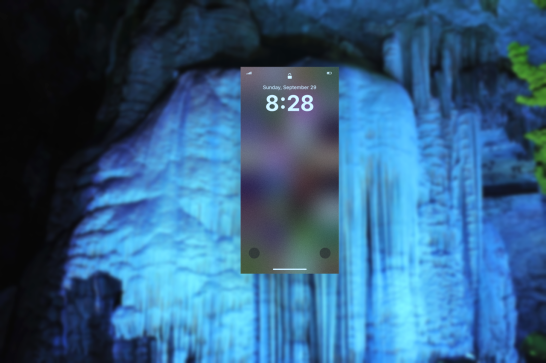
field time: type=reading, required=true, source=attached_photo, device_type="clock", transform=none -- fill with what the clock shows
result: 8:28
